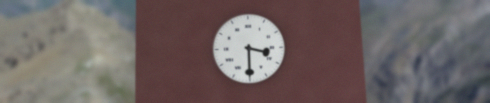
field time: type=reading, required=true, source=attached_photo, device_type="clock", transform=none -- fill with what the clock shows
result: 3:30
